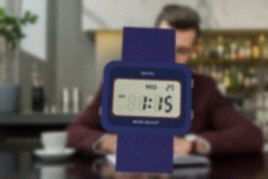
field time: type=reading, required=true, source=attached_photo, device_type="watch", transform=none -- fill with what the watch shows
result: 1:15
